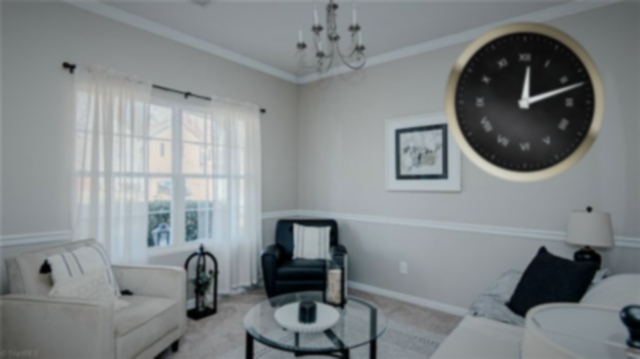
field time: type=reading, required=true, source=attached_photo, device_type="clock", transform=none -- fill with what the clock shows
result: 12:12
